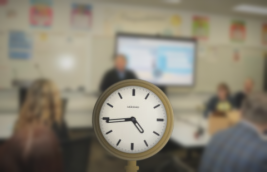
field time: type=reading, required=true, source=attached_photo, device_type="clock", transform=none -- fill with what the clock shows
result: 4:44
